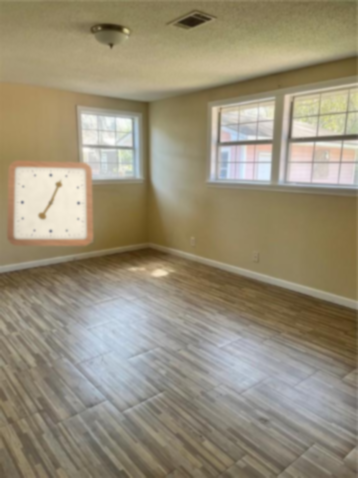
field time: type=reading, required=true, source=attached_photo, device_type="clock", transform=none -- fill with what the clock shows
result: 7:04
